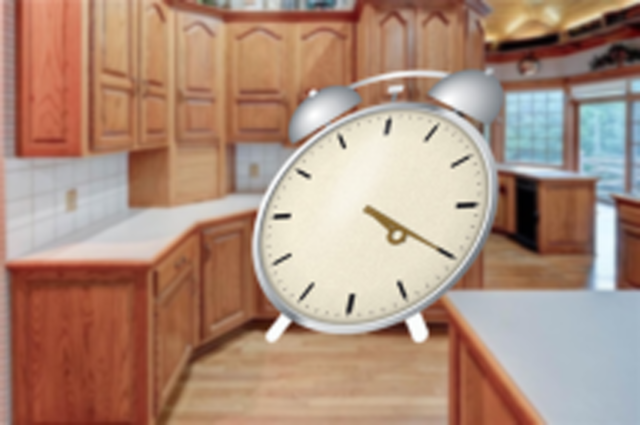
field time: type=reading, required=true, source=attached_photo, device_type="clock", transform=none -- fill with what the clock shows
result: 4:20
